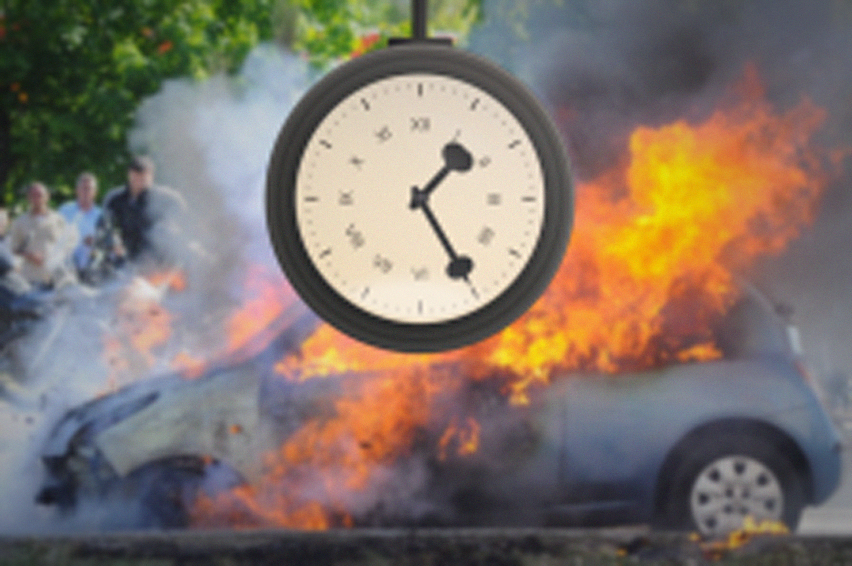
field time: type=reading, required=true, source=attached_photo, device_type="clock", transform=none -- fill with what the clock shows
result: 1:25
